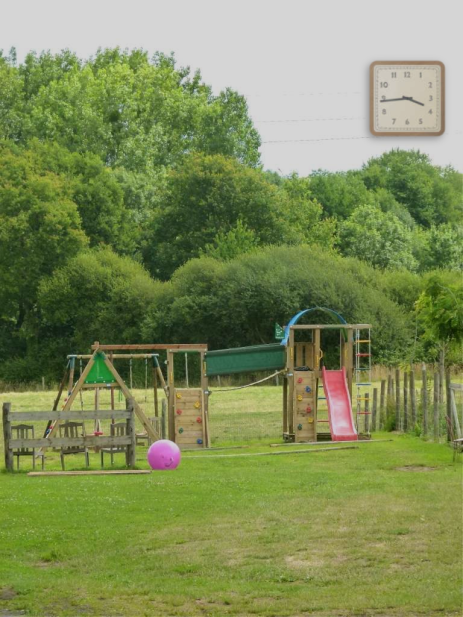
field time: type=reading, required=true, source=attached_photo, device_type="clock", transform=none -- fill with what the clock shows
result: 3:44
